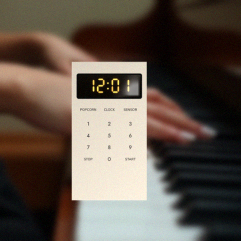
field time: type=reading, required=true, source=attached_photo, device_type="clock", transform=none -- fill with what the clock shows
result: 12:01
